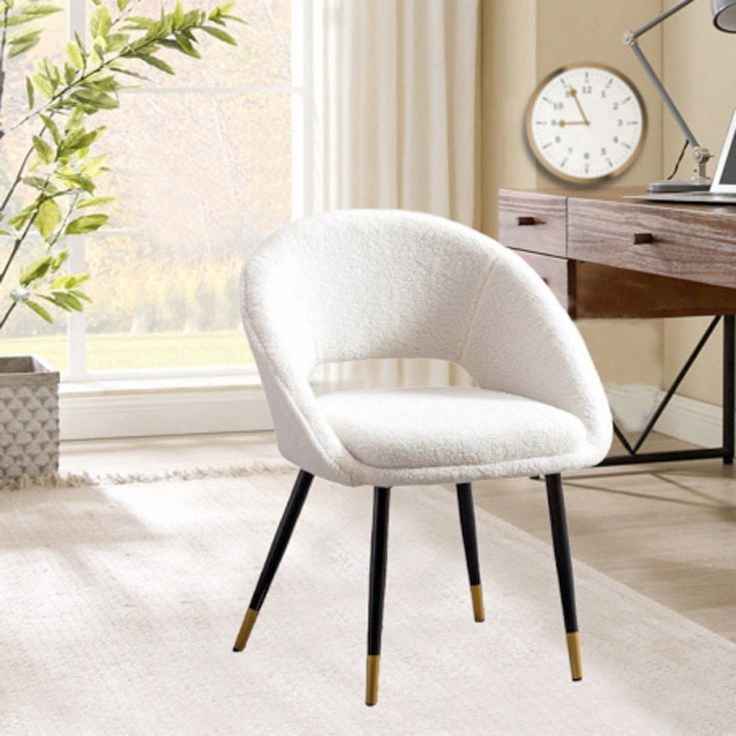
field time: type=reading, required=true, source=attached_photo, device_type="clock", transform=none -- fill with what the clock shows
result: 8:56
